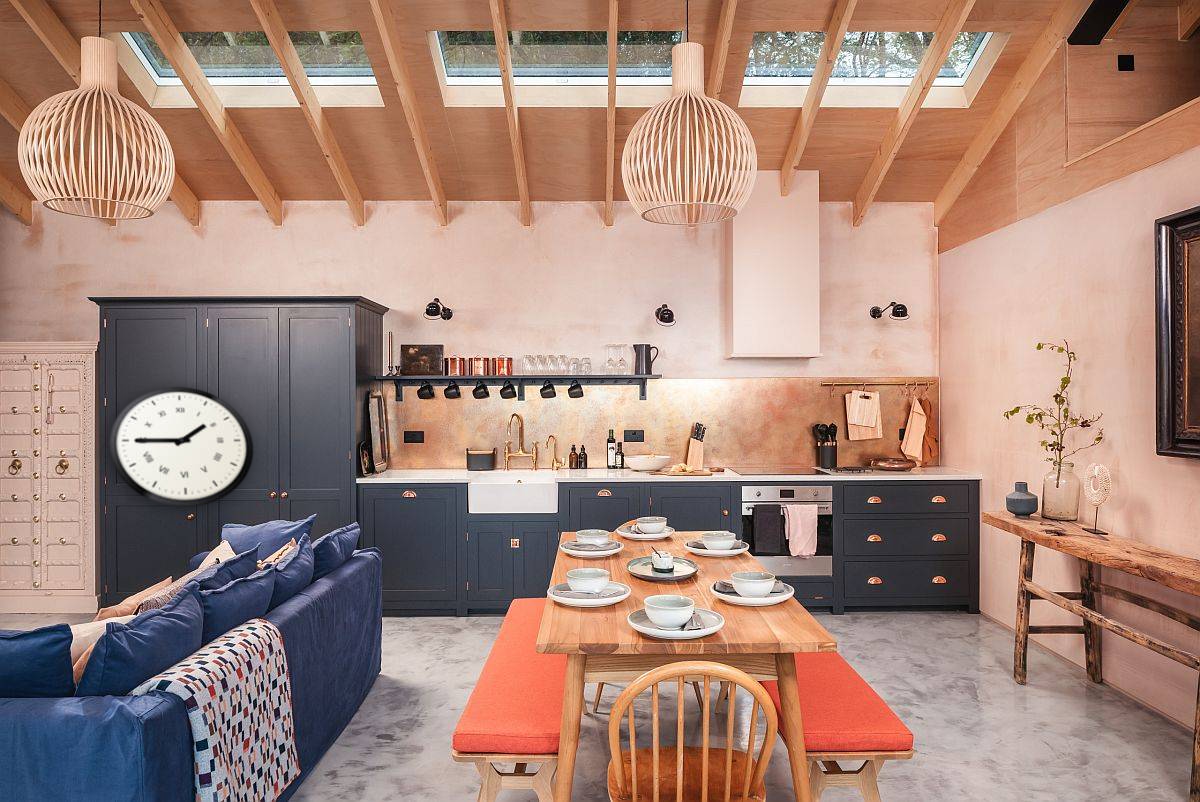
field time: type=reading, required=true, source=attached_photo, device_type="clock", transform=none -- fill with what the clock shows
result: 1:45
